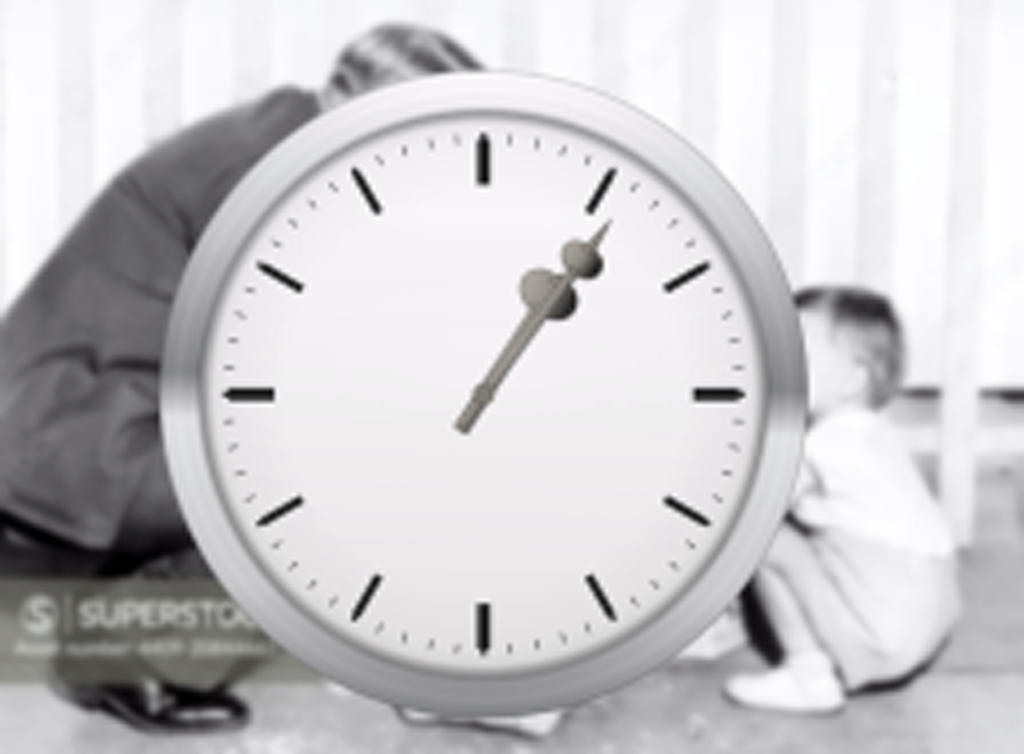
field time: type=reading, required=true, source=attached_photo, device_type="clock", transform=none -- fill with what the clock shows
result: 1:06
